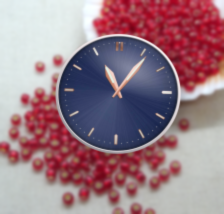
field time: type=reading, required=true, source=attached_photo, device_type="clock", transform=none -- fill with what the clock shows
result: 11:06
